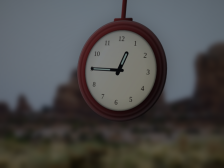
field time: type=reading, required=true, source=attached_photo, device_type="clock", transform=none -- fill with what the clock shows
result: 12:45
